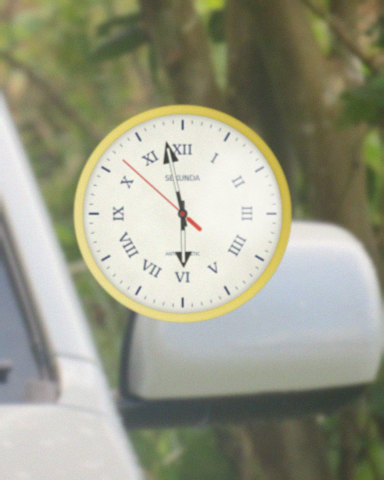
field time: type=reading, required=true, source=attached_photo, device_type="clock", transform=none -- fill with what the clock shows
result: 5:57:52
